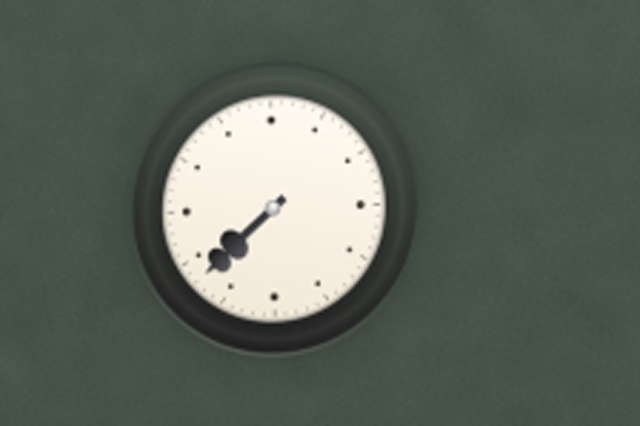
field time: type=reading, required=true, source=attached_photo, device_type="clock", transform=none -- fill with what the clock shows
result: 7:38
